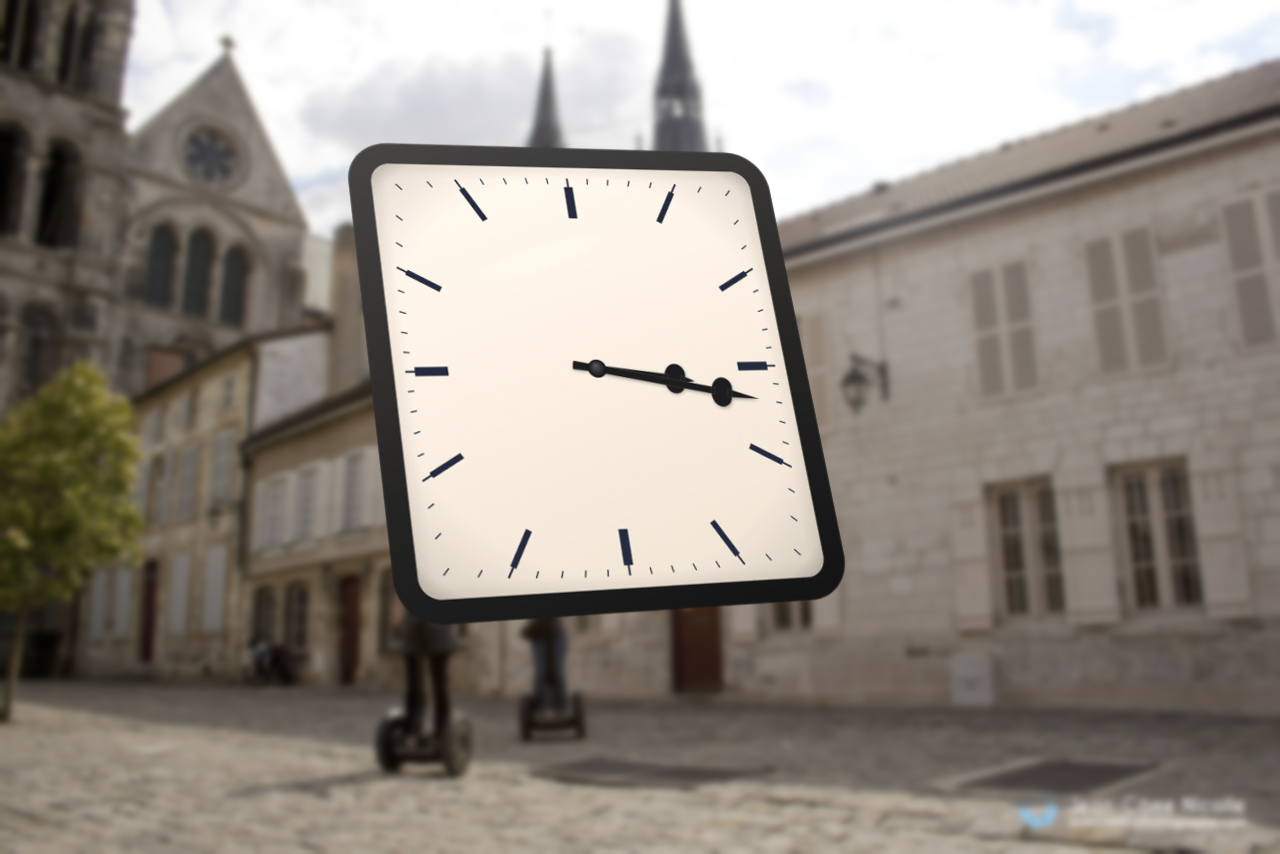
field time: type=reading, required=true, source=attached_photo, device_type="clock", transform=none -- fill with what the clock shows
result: 3:17
